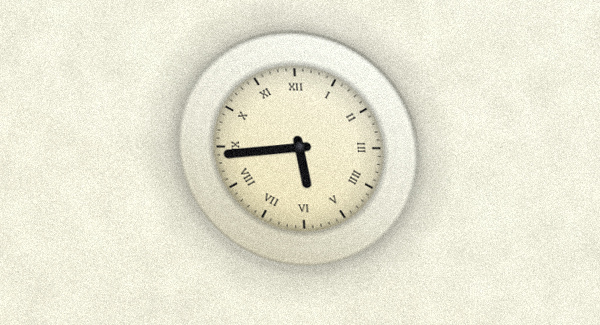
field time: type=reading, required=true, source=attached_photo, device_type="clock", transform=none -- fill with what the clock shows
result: 5:44
